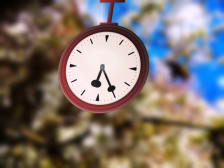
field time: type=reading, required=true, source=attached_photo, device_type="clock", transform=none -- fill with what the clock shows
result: 6:25
